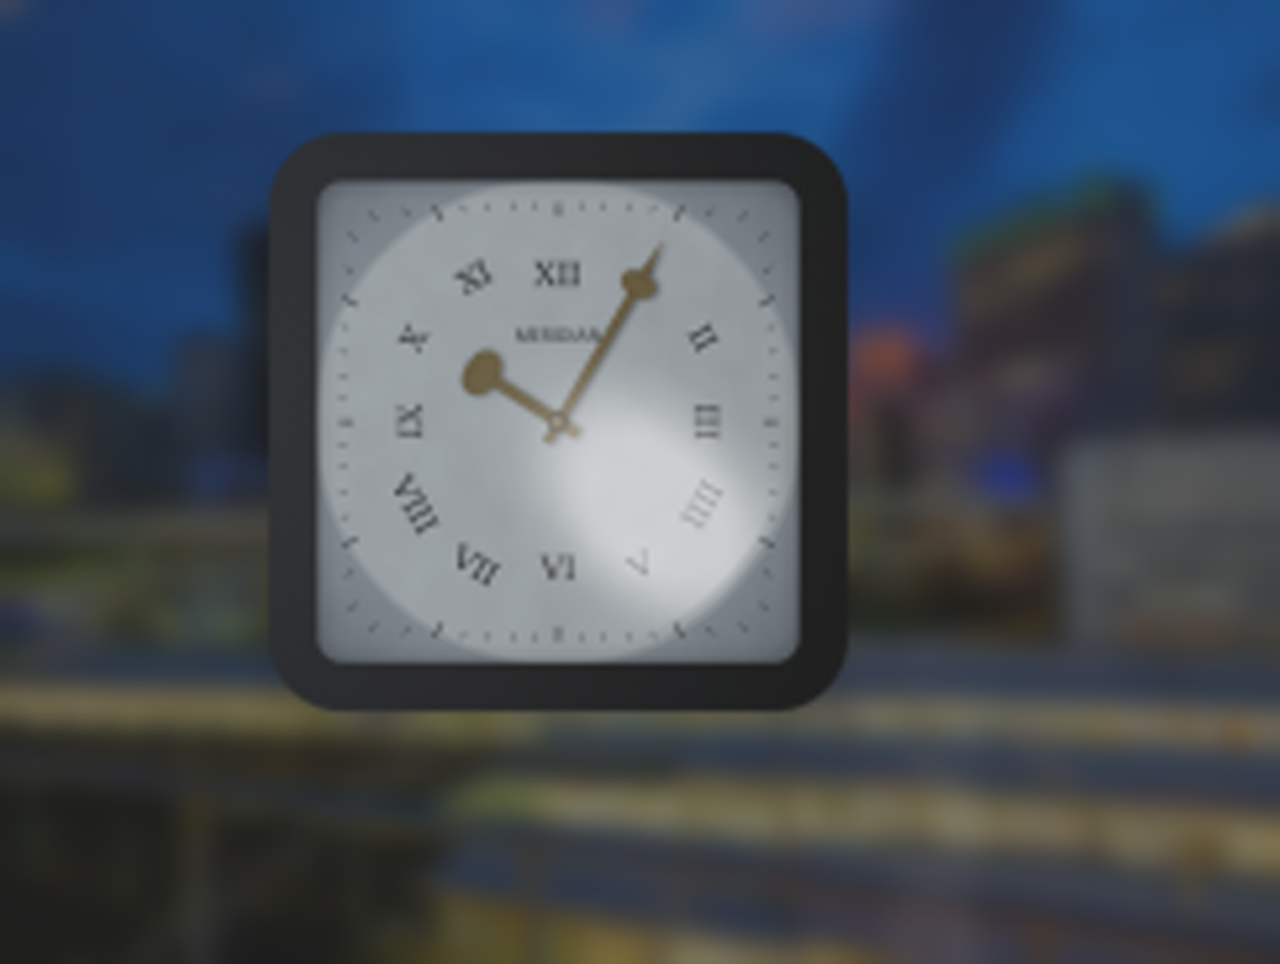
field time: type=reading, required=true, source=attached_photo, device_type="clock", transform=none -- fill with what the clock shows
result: 10:05
